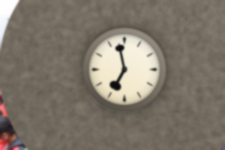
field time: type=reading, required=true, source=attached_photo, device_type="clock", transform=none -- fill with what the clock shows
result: 6:58
